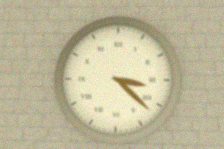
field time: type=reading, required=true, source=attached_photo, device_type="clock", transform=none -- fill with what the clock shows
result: 3:22
